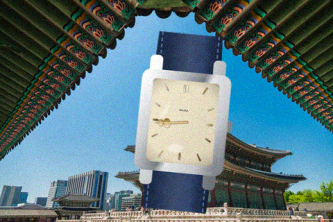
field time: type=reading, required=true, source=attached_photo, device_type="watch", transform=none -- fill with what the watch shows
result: 8:44
